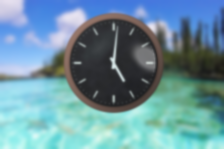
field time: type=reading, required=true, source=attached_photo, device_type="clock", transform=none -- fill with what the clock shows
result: 5:01
